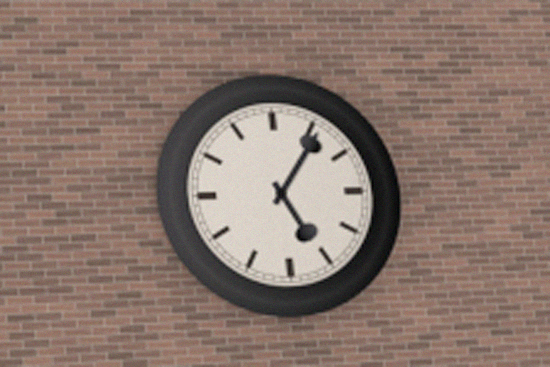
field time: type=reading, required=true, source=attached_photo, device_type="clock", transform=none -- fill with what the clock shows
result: 5:06
